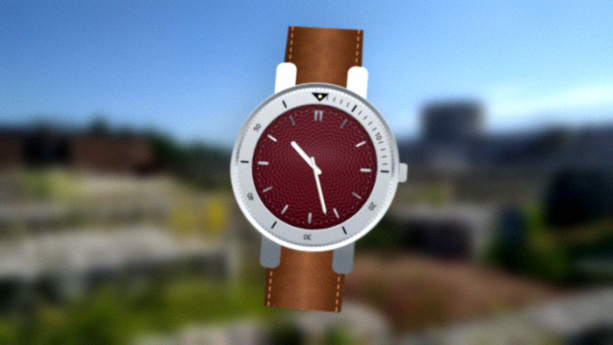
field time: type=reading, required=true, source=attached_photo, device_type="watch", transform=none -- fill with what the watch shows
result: 10:27
